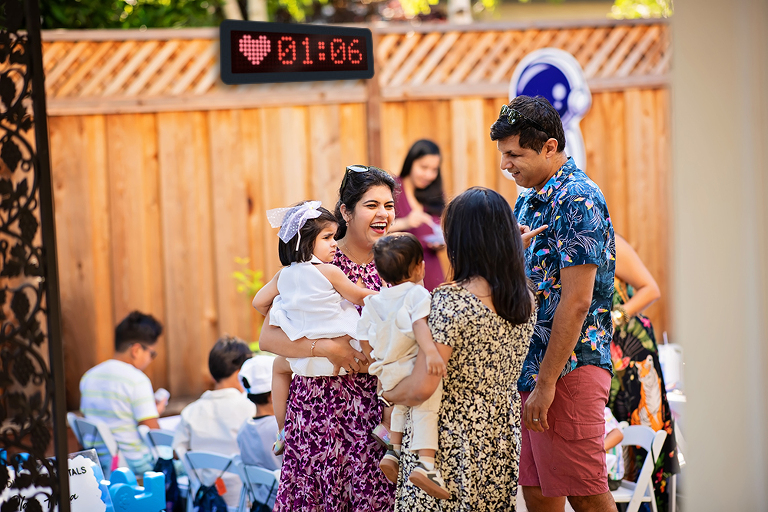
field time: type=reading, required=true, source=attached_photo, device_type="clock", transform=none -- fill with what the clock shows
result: 1:06
